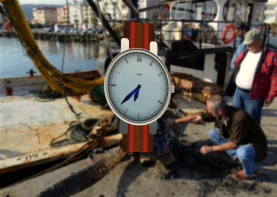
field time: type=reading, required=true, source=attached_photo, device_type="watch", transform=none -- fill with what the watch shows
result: 6:38
